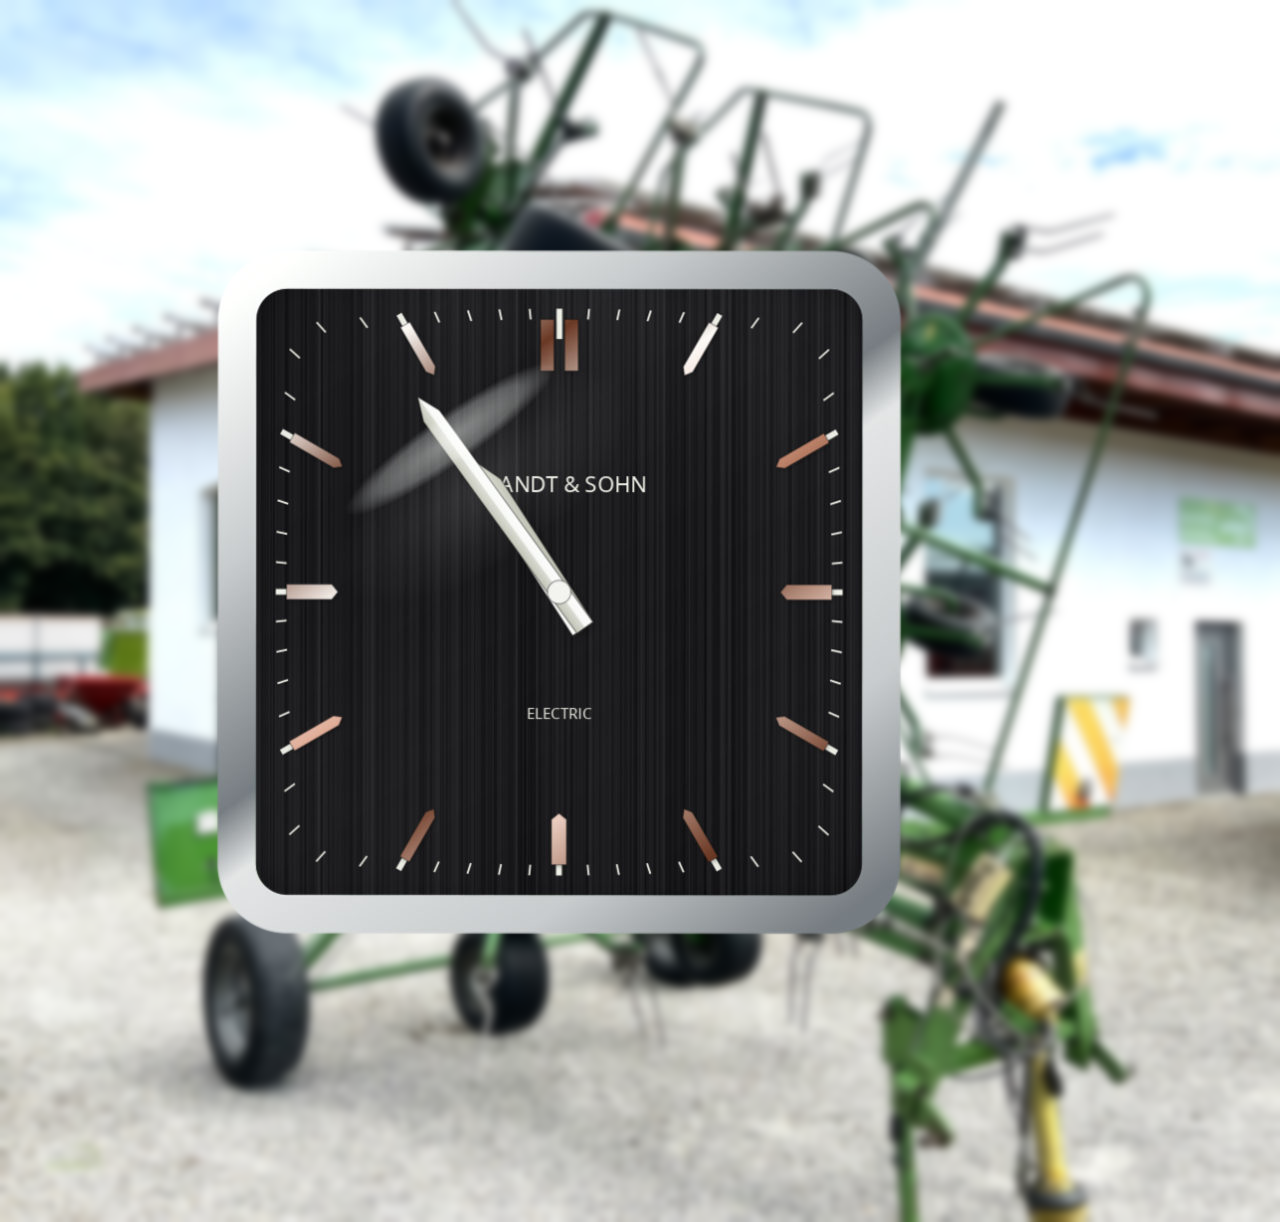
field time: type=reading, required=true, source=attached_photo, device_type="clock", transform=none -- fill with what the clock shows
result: 10:54
